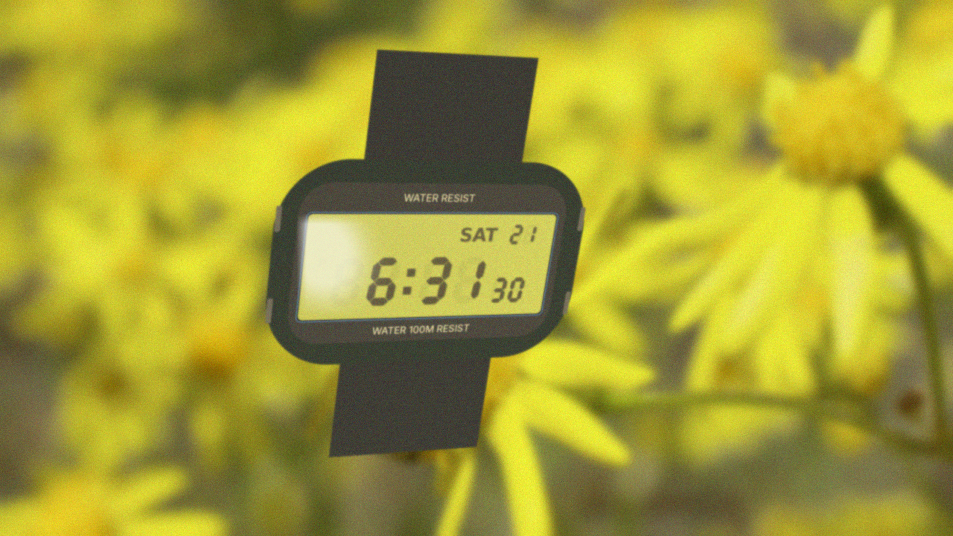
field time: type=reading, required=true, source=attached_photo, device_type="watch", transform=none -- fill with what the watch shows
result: 6:31:30
